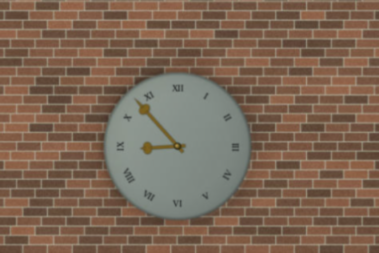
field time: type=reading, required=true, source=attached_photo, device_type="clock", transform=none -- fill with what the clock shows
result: 8:53
